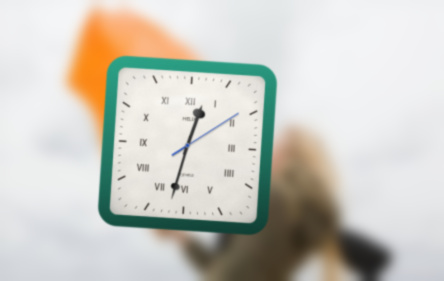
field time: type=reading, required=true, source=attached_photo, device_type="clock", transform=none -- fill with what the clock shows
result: 12:32:09
